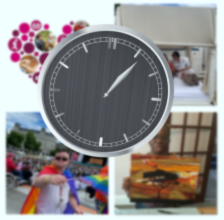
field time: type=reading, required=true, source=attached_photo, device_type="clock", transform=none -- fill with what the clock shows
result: 1:06
